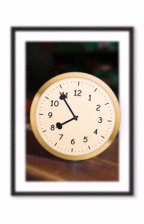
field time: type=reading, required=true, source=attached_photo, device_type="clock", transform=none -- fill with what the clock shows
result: 7:54
